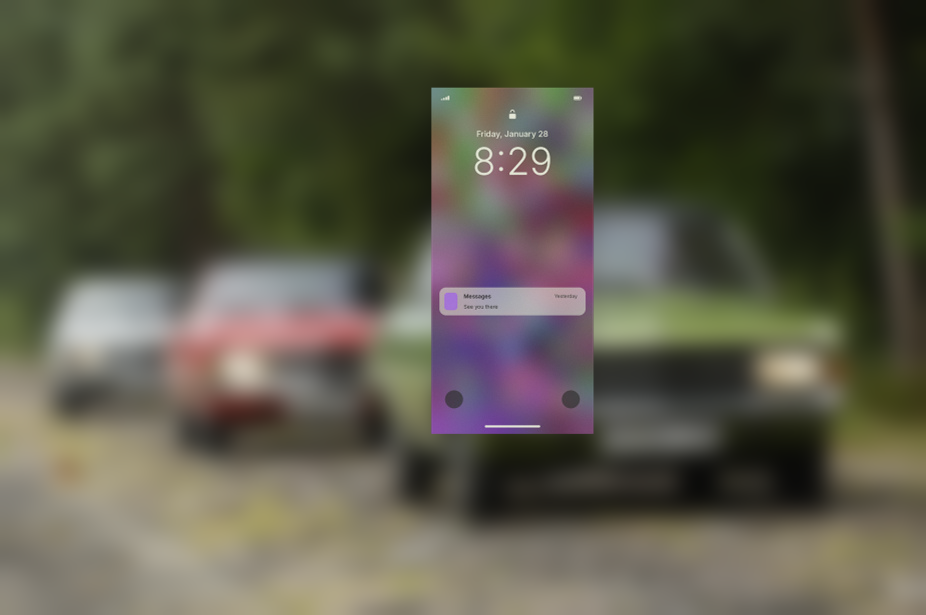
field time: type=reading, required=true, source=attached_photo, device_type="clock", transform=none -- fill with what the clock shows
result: 8:29
